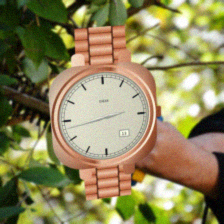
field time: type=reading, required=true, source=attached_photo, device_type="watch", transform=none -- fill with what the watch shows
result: 2:43
